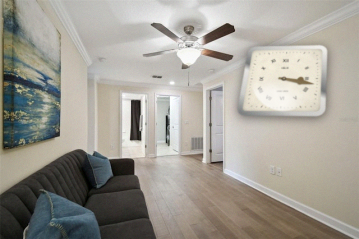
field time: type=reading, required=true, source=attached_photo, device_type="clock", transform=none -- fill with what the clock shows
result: 3:17
